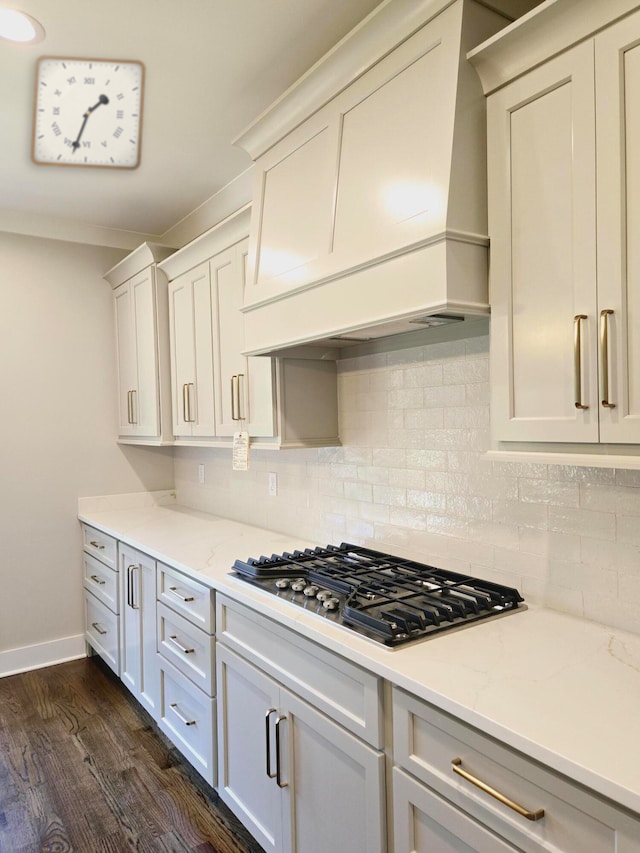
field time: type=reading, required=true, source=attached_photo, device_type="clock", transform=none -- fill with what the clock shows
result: 1:33
